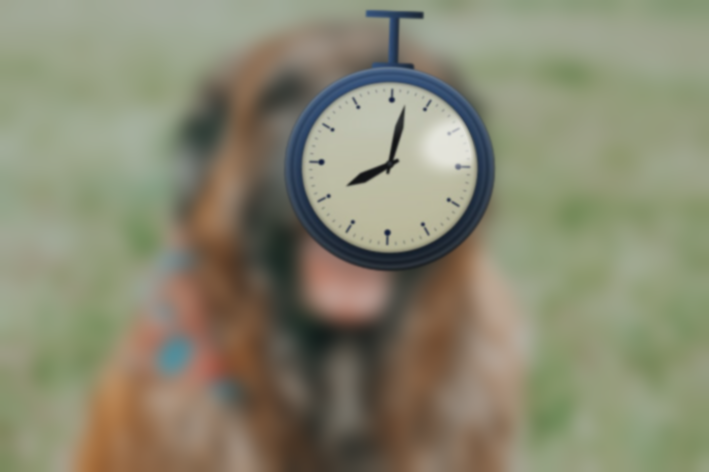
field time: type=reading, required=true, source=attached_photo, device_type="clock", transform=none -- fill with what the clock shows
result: 8:02
